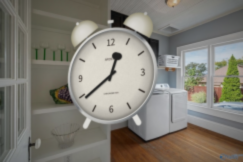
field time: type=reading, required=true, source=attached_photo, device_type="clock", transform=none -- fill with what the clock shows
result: 12:39
